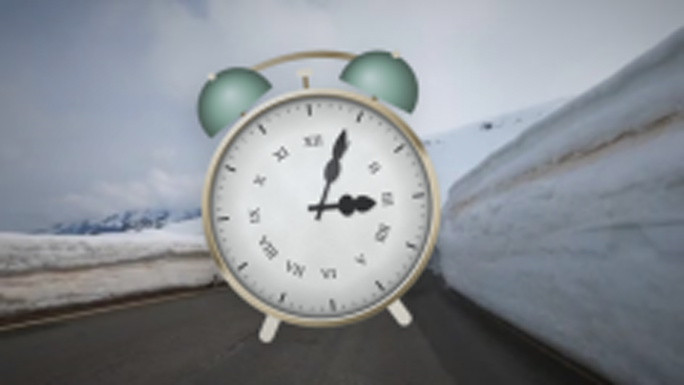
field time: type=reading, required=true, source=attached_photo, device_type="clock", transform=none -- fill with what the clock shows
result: 3:04
